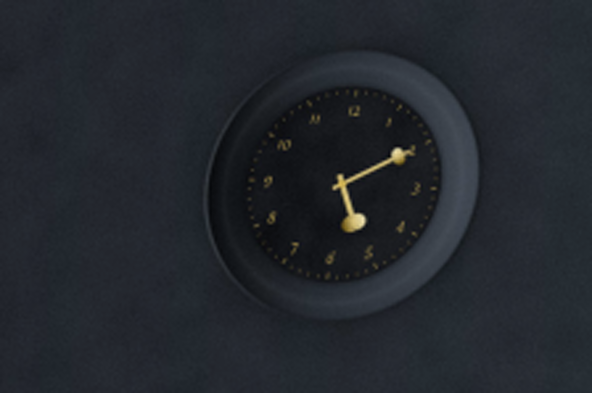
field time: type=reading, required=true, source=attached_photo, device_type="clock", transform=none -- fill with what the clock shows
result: 5:10
